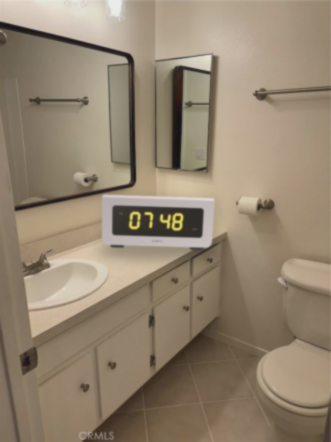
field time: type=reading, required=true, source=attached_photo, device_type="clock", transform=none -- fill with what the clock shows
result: 7:48
